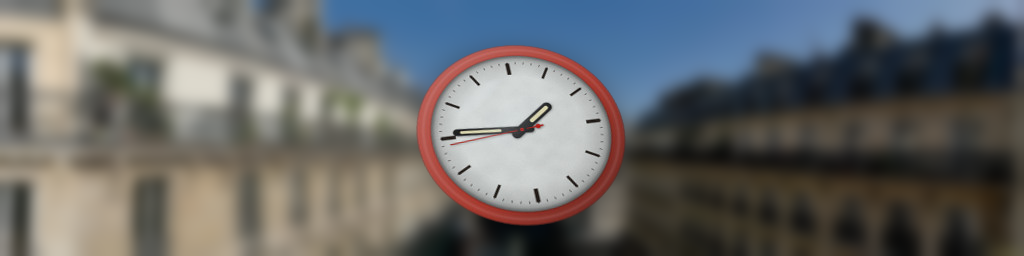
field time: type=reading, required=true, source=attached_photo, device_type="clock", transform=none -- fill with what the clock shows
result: 1:45:44
